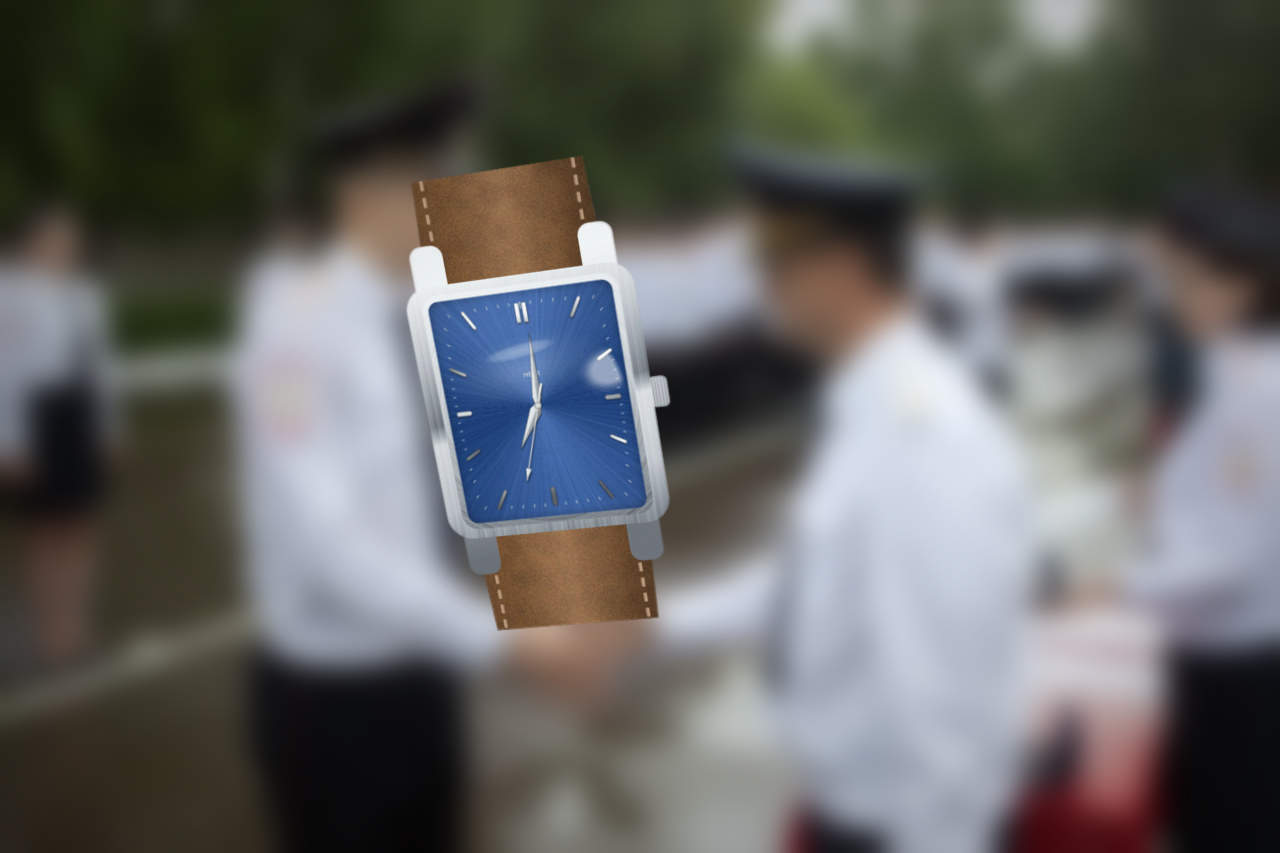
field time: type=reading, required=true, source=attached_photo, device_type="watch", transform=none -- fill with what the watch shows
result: 7:00:33
